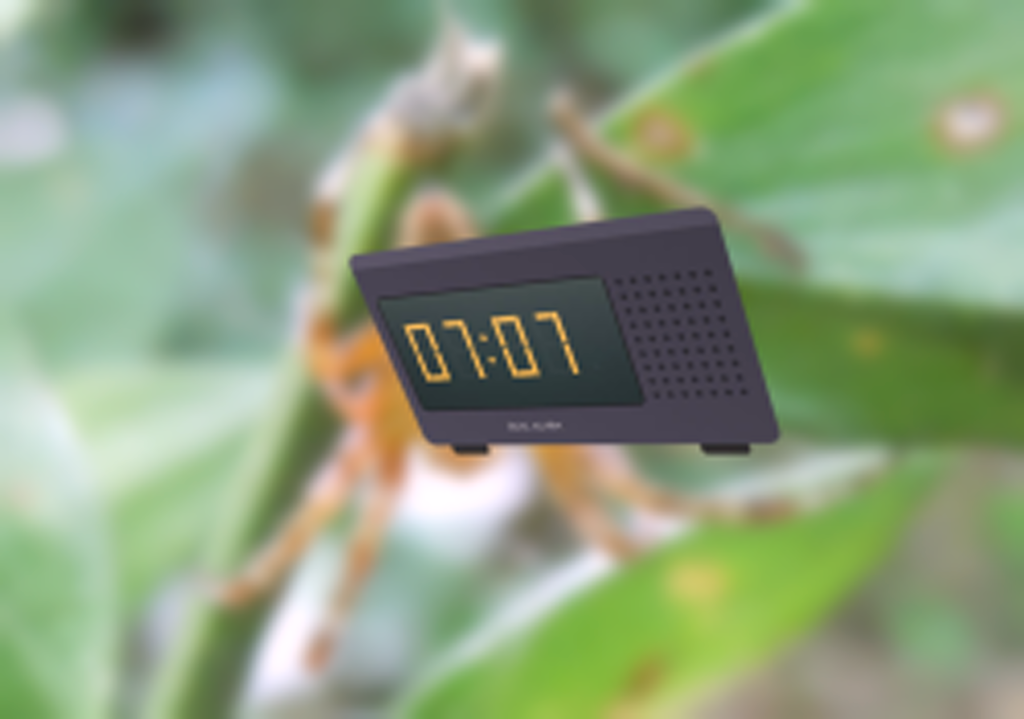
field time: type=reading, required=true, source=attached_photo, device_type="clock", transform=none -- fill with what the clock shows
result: 7:07
